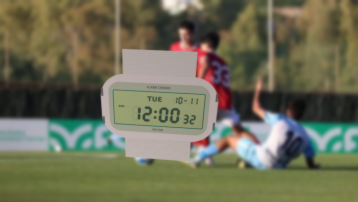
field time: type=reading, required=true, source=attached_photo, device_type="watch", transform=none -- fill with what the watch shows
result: 12:00:32
